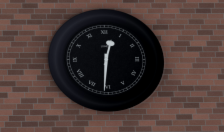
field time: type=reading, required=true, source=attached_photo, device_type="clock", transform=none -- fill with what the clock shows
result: 12:31
